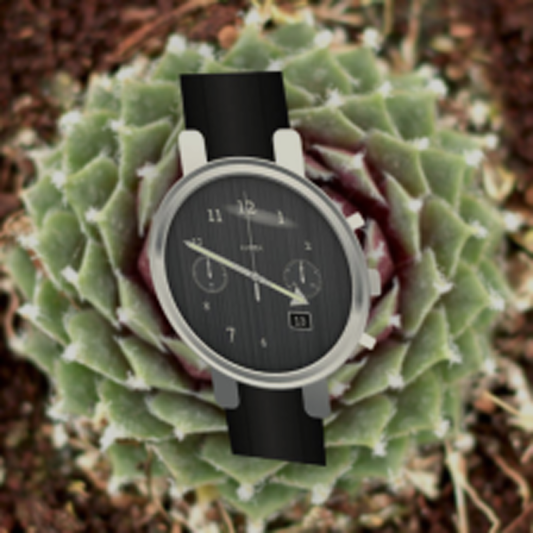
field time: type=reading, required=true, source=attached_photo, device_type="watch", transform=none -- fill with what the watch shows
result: 3:49
